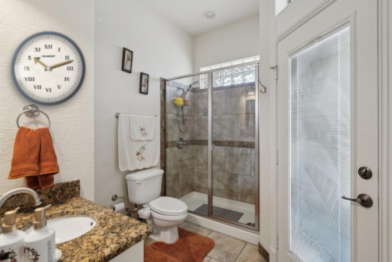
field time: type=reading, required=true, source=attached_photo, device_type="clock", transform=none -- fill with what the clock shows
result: 10:12
